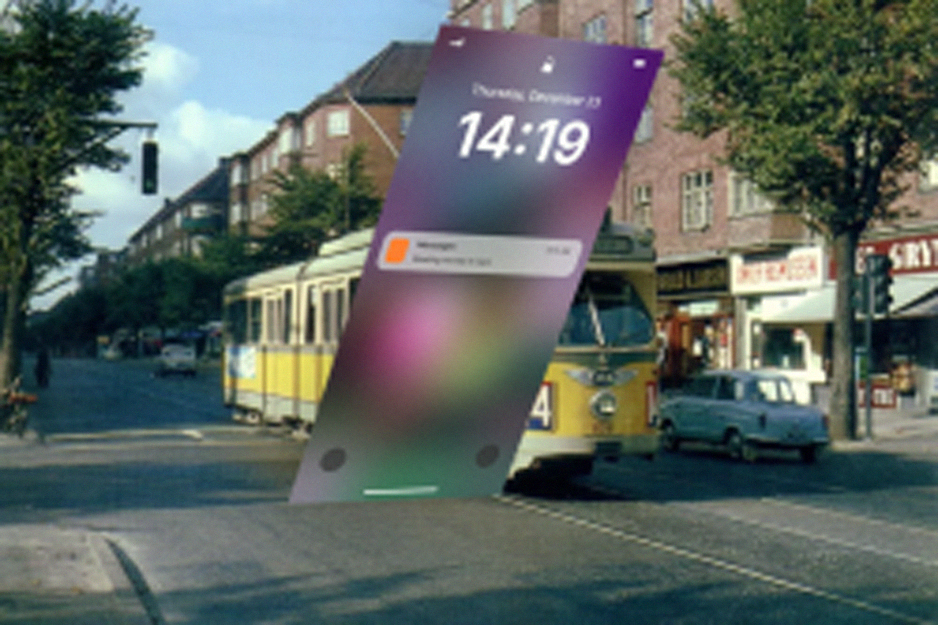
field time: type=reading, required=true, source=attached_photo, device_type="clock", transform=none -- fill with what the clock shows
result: 14:19
